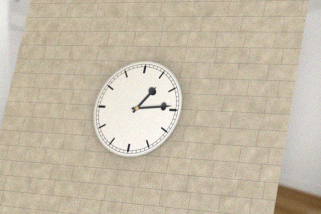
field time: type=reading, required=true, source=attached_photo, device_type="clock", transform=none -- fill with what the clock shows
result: 1:14
